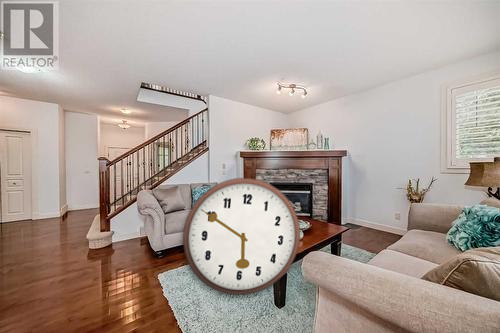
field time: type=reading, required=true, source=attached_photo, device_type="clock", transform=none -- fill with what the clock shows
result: 5:50
